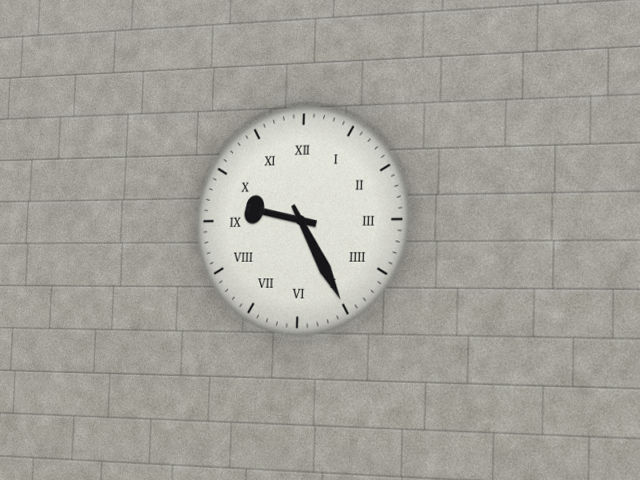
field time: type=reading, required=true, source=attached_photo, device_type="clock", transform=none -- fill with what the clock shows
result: 9:25
